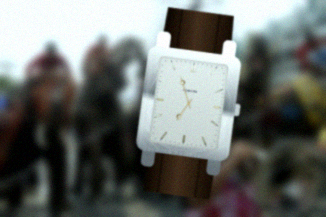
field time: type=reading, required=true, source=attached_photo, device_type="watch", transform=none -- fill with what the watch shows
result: 6:56
